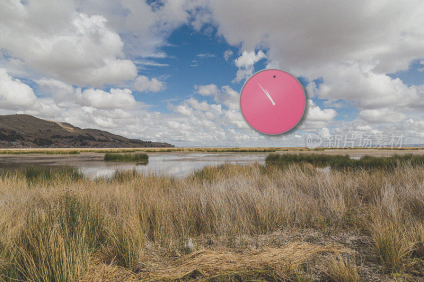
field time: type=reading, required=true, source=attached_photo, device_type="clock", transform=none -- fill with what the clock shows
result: 10:53
